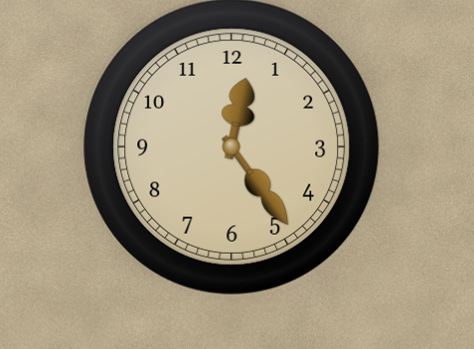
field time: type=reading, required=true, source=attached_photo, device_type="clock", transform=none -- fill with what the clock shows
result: 12:24
